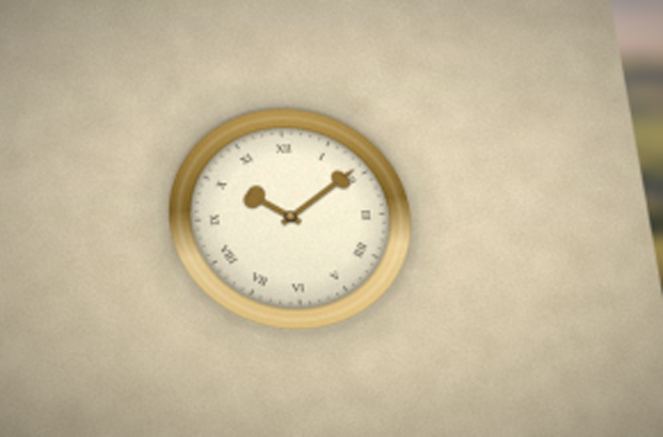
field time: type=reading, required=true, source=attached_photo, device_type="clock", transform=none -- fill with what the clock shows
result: 10:09
